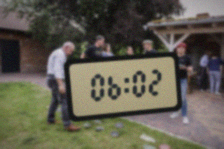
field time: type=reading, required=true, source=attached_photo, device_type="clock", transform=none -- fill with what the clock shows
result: 6:02
